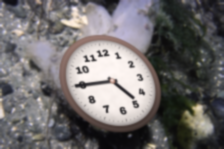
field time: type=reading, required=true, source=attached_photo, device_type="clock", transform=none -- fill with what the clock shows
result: 4:45
